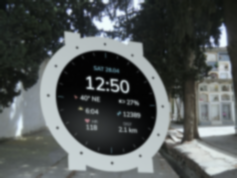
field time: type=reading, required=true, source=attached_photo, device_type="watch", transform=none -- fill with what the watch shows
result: 12:50
